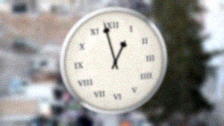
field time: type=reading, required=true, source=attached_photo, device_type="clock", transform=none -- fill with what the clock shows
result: 12:58
